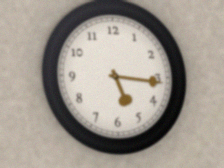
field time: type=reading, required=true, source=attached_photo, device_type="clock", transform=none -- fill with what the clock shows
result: 5:16
